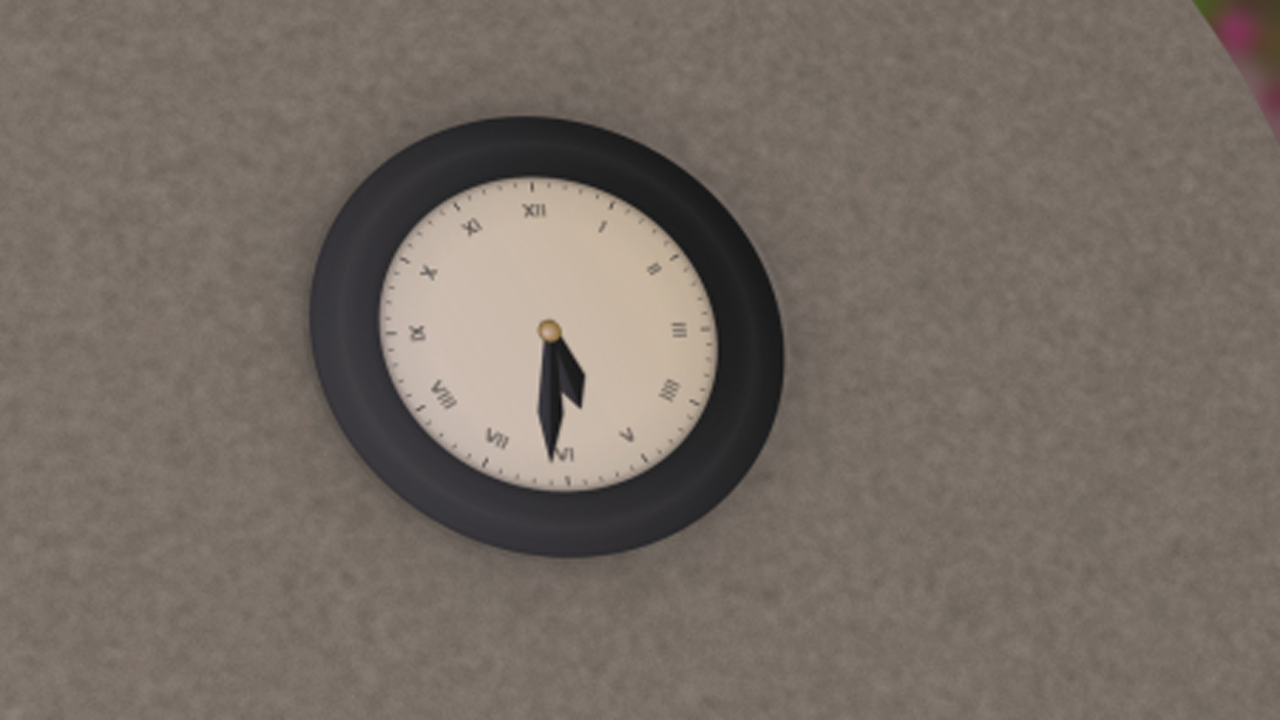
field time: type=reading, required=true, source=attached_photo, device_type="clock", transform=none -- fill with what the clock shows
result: 5:31
